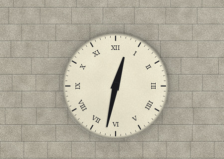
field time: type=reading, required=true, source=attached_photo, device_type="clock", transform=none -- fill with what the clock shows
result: 12:32
